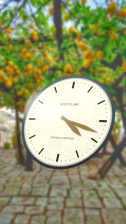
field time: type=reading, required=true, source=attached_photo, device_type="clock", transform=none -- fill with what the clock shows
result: 4:18
